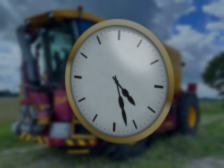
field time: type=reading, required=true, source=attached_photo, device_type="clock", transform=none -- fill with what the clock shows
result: 4:27
